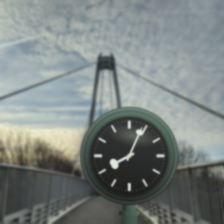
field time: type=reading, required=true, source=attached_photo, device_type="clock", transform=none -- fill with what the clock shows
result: 8:04
